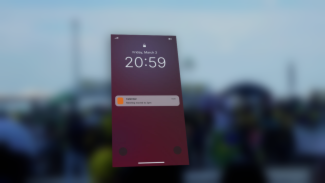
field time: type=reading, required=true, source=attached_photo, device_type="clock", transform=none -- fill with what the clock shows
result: 20:59
